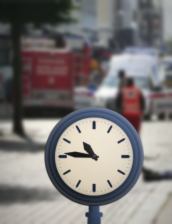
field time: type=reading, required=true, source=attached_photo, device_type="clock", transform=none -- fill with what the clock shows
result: 10:46
